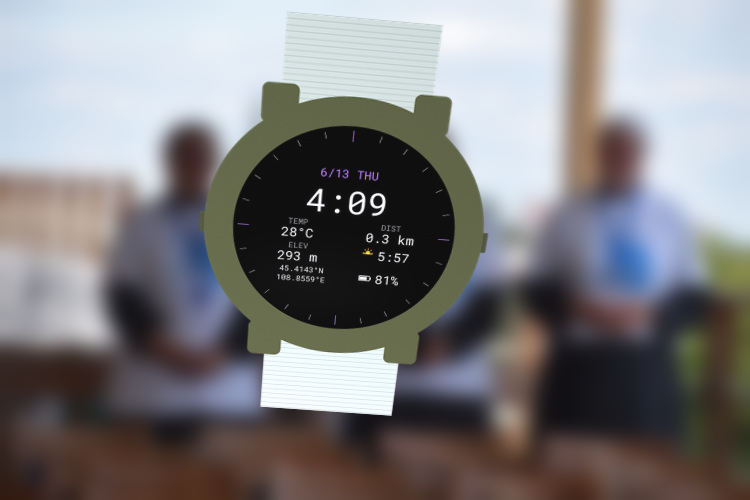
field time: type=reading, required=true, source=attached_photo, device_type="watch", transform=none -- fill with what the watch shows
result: 4:09
